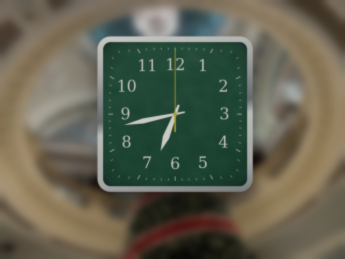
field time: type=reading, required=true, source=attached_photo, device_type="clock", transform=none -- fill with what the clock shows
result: 6:43:00
